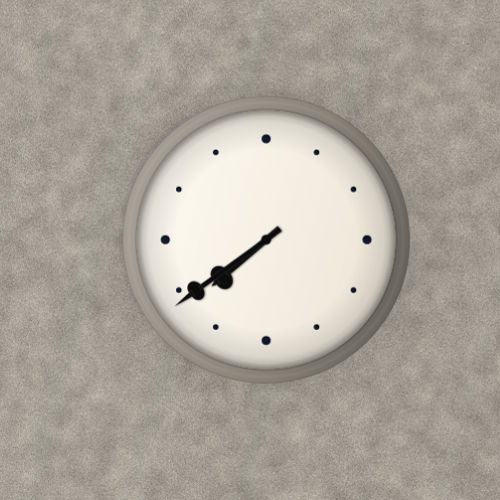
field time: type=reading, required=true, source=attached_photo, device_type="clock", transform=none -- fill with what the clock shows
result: 7:39
